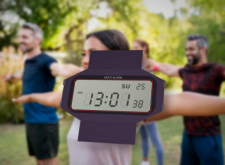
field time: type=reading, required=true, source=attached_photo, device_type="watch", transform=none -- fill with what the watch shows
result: 13:01:38
